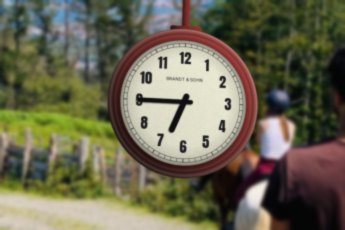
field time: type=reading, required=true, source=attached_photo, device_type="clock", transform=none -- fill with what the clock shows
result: 6:45
